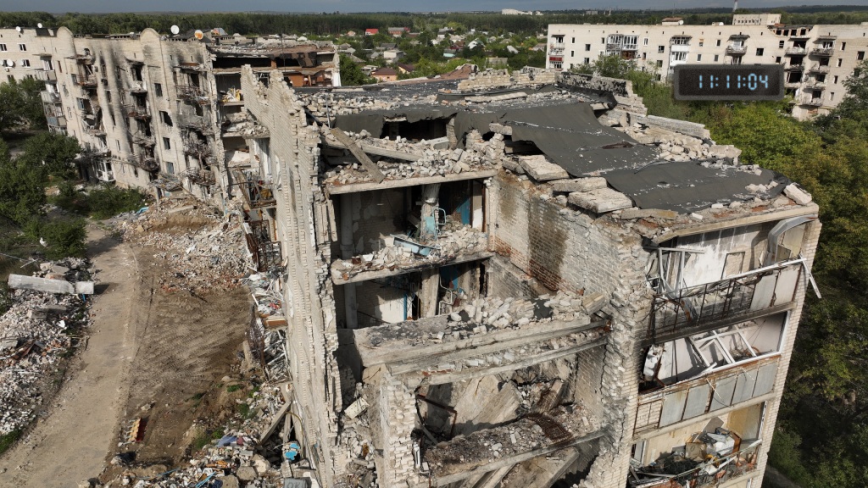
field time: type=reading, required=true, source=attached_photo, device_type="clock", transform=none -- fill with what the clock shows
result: 11:11:04
